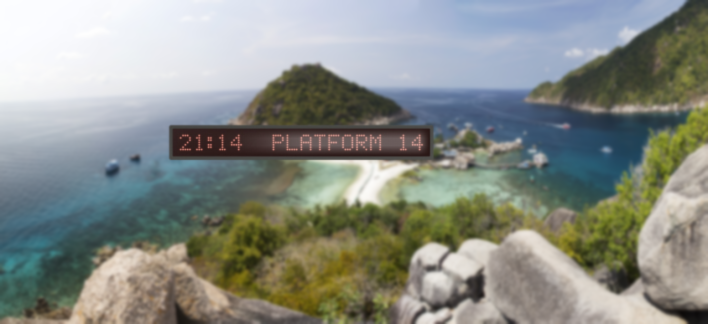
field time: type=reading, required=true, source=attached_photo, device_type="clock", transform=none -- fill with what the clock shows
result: 21:14
